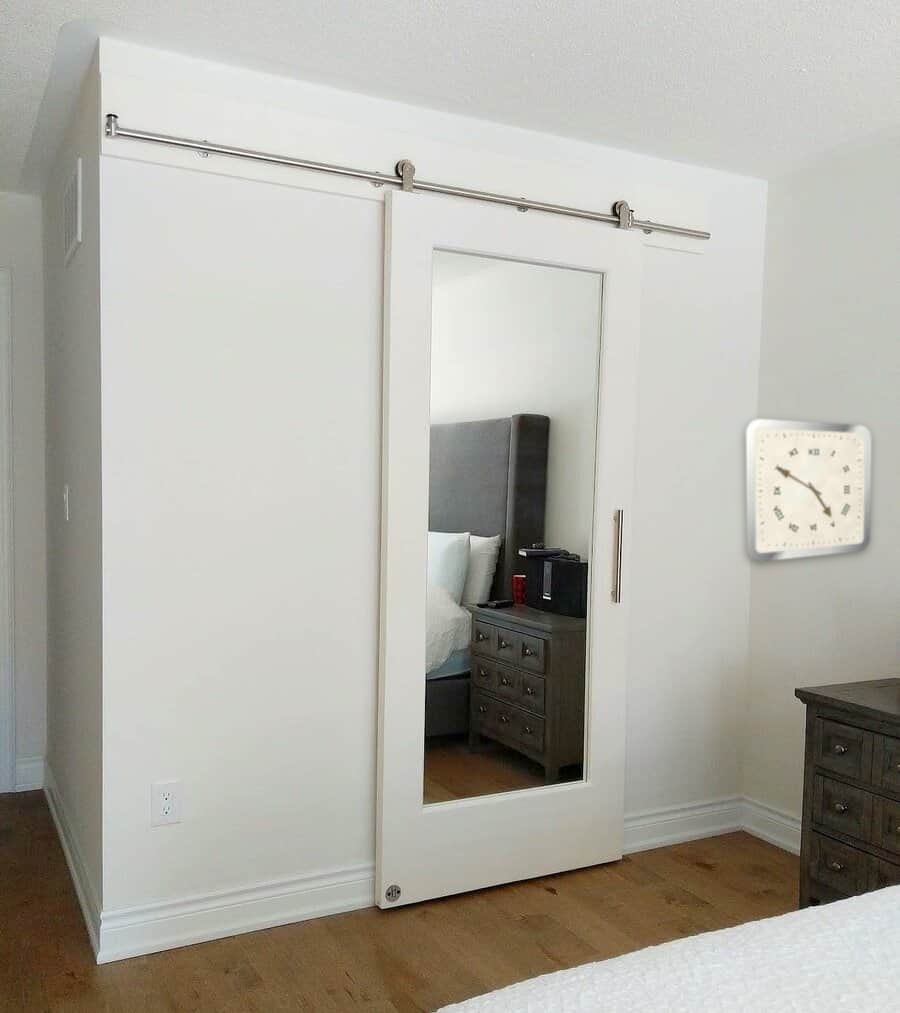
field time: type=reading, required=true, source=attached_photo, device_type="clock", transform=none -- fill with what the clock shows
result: 4:50
